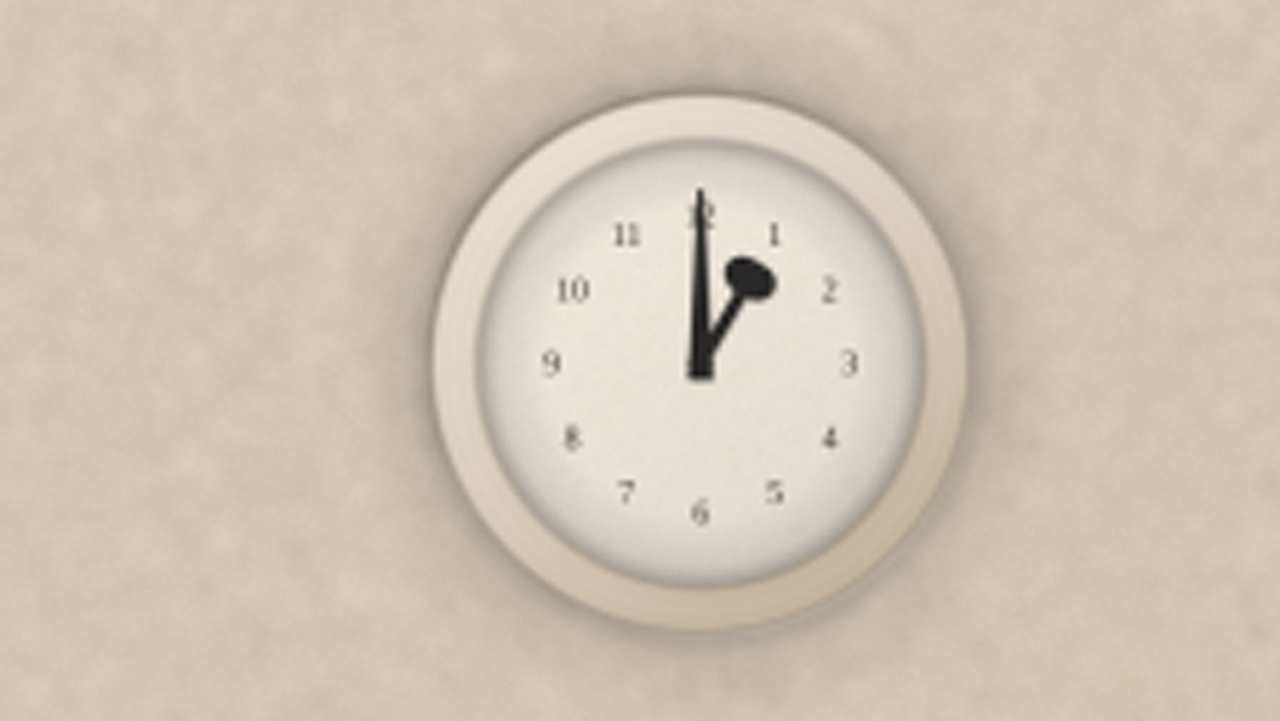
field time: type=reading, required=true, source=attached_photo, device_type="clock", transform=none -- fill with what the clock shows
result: 1:00
